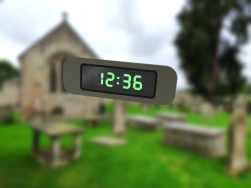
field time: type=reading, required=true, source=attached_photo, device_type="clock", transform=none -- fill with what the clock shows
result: 12:36
